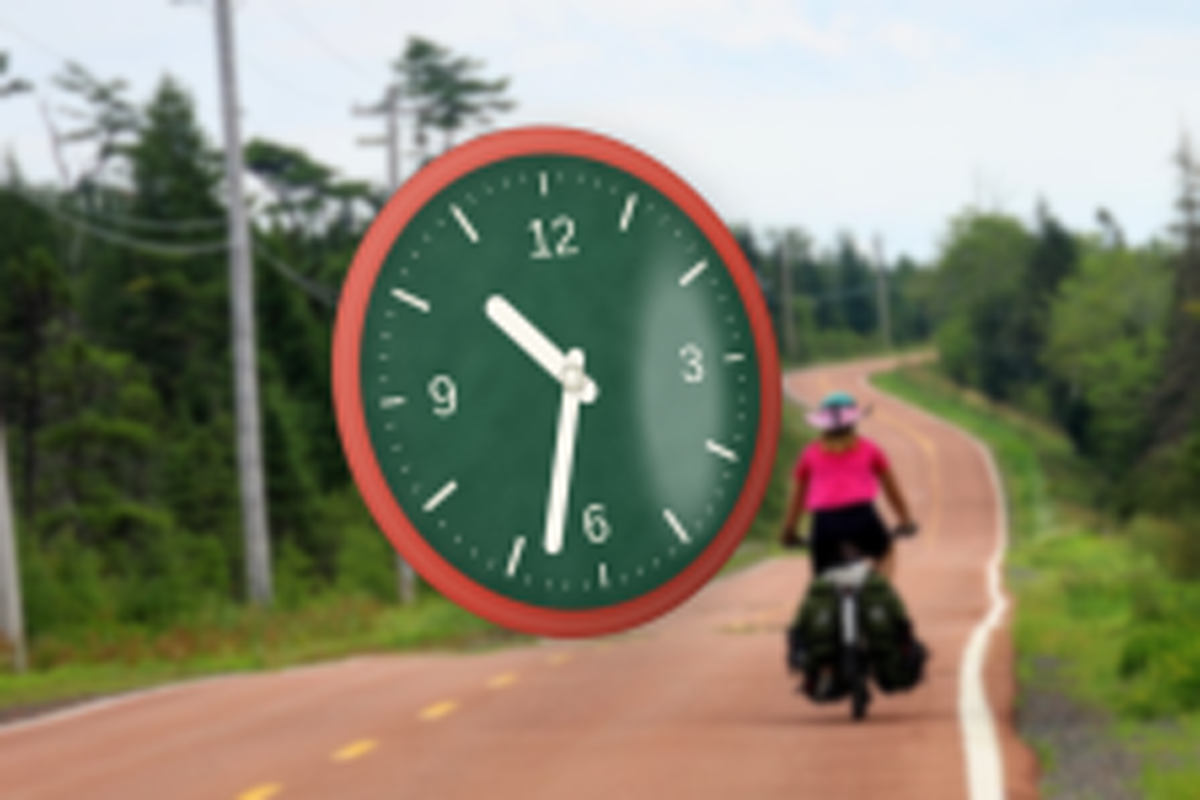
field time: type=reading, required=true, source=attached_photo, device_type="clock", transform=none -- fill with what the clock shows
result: 10:33
